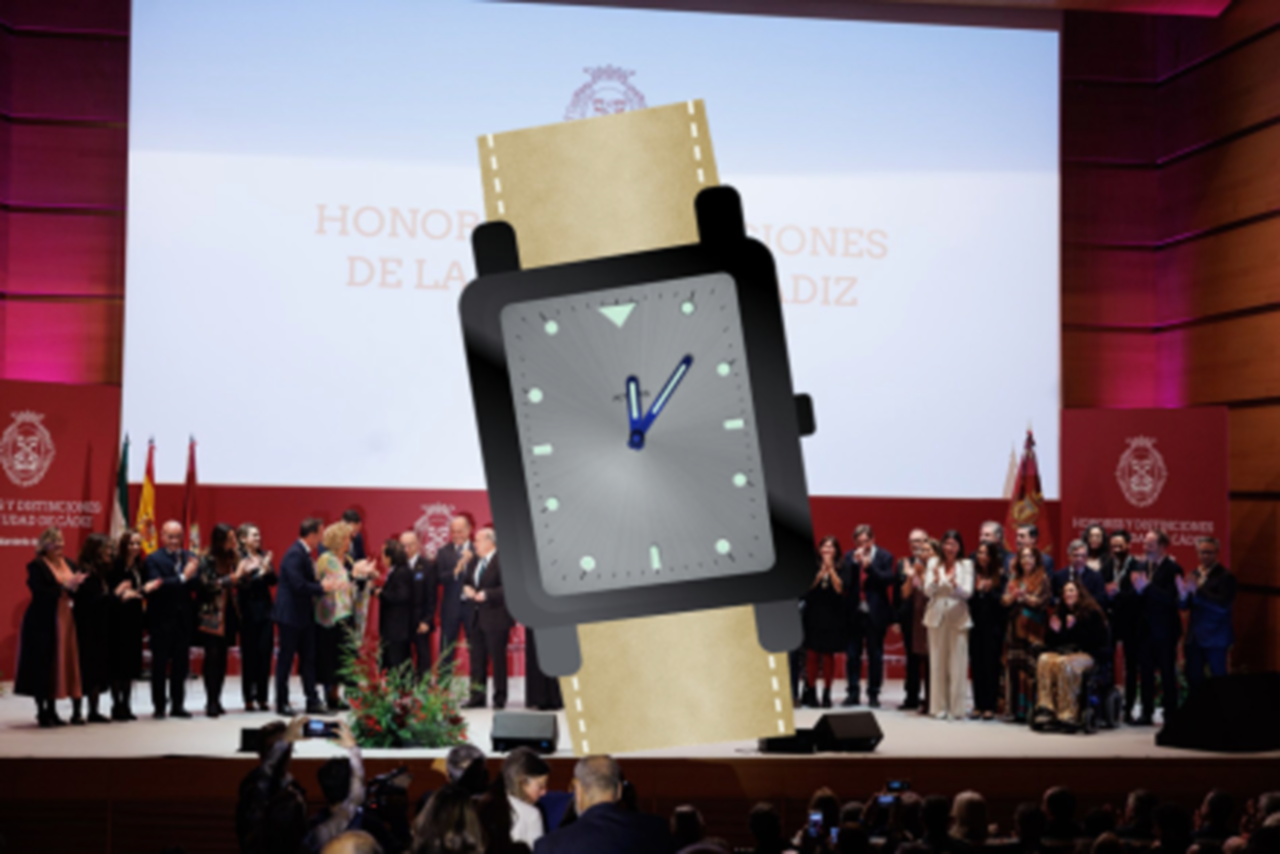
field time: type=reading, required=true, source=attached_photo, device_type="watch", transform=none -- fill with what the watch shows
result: 12:07
